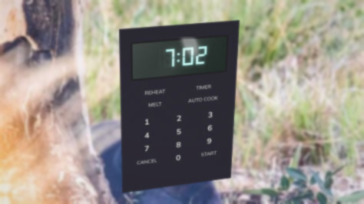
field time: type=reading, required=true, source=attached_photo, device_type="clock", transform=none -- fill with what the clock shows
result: 7:02
